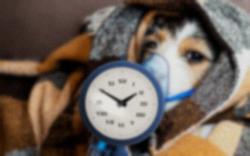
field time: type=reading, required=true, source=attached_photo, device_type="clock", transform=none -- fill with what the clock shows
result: 1:50
